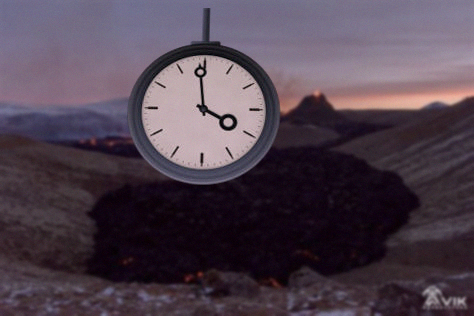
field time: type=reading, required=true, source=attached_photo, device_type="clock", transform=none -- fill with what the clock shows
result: 3:59
